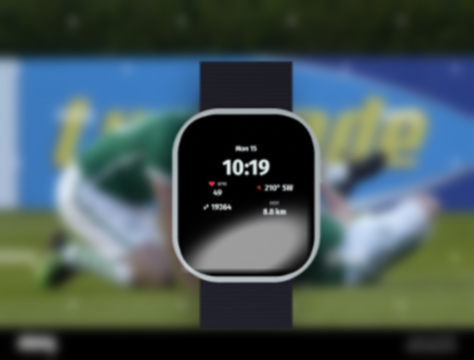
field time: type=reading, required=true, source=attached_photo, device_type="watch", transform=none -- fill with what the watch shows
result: 10:19
